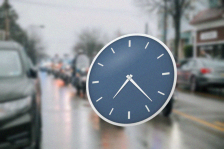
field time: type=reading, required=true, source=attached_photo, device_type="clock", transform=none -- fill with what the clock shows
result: 7:23
